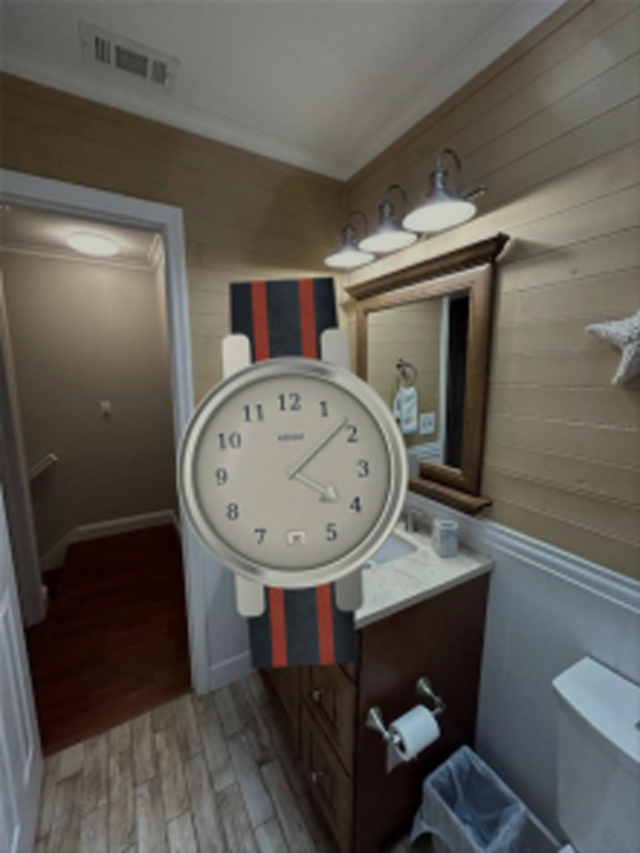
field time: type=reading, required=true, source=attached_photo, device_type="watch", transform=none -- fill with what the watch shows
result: 4:08
